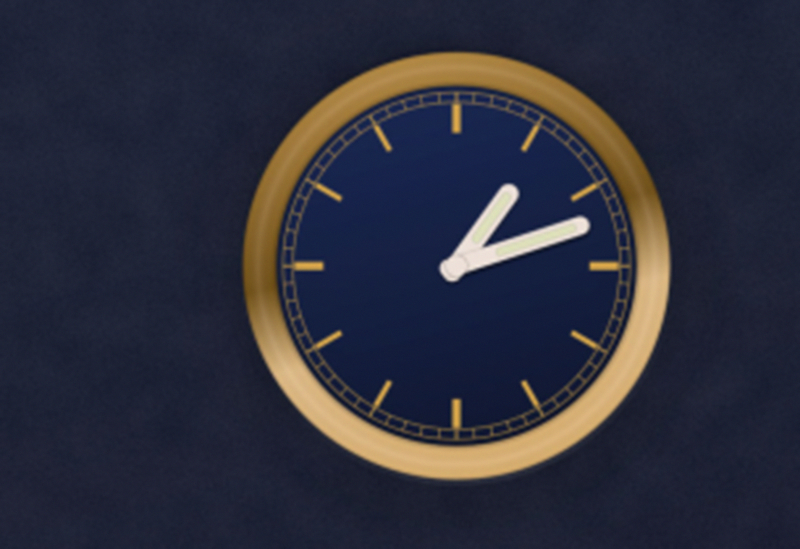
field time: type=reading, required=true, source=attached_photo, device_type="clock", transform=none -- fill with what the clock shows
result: 1:12
